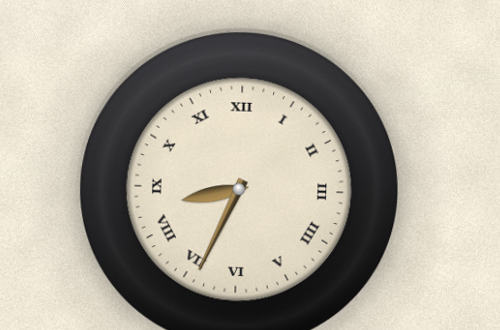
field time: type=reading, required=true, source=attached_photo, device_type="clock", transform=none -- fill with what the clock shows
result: 8:34
